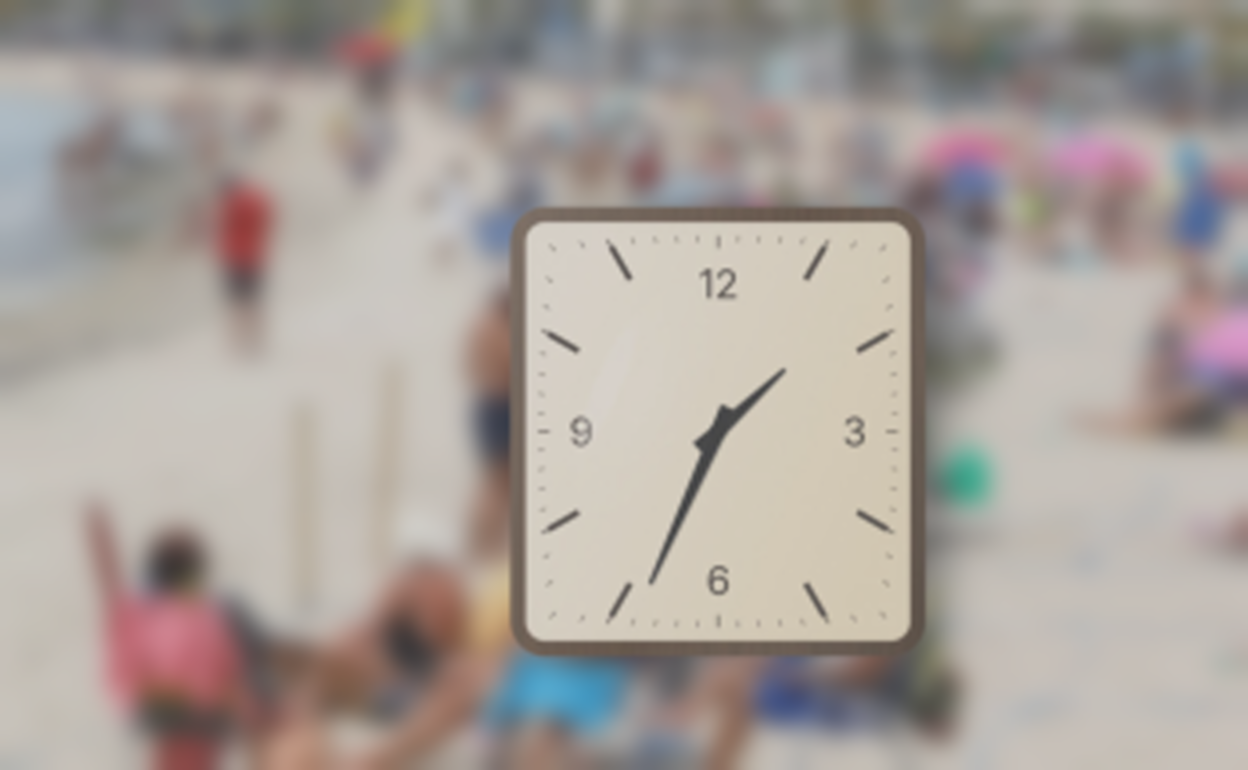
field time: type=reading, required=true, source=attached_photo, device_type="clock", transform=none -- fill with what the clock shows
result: 1:34
